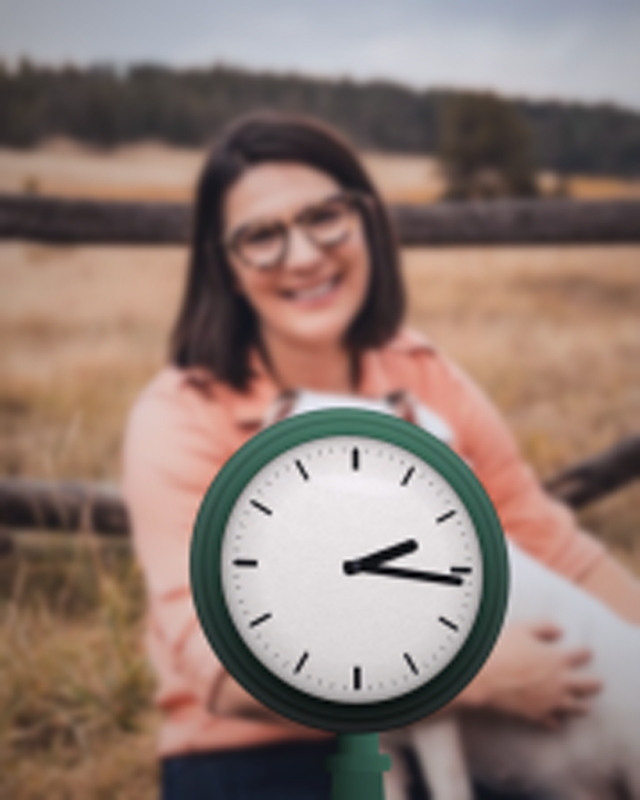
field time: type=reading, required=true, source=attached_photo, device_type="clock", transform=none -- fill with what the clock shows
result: 2:16
